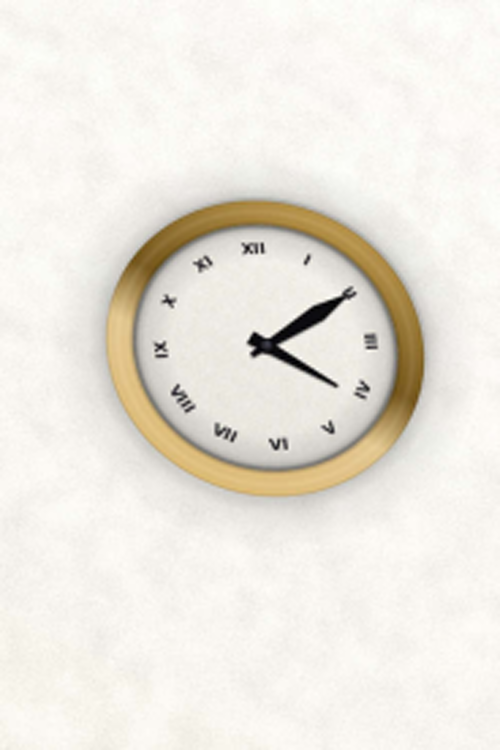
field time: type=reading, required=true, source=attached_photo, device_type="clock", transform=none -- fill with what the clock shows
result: 4:10
